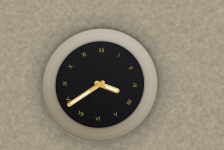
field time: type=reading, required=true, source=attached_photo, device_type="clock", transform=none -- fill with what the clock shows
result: 3:39
